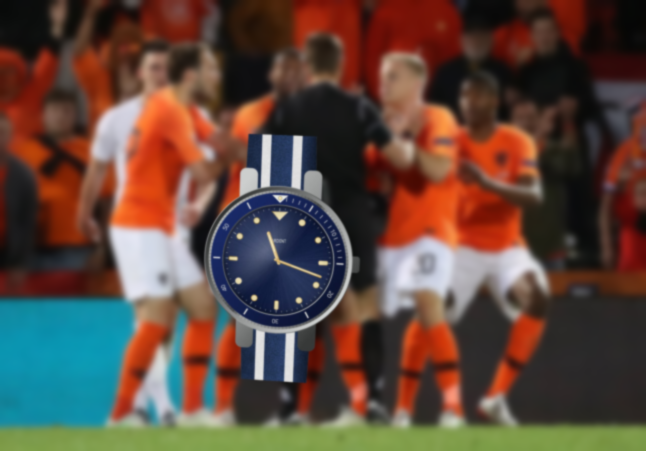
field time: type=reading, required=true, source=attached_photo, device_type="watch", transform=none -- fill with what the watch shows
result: 11:18
